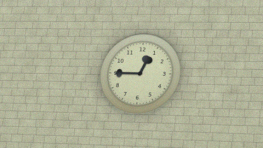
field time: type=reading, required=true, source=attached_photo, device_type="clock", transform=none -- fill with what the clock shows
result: 12:45
